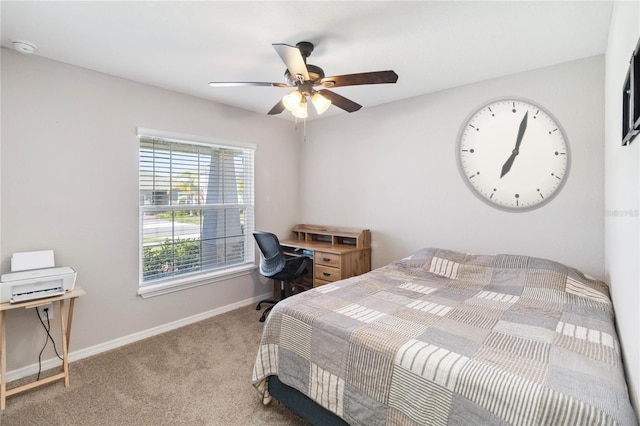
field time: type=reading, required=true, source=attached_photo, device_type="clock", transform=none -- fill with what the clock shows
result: 7:03
